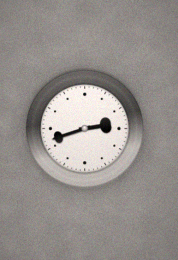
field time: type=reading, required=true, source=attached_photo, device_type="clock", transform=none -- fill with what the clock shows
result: 2:42
